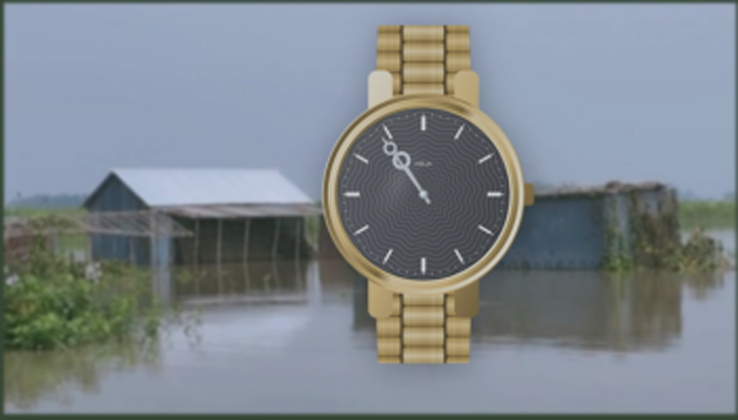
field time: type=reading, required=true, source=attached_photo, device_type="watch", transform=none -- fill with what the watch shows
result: 10:54
